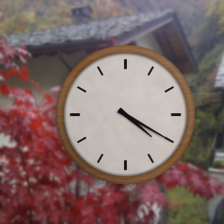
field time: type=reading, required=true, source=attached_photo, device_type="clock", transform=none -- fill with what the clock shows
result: 4:20
